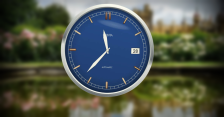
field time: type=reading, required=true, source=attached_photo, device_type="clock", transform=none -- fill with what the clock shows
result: 11:37
